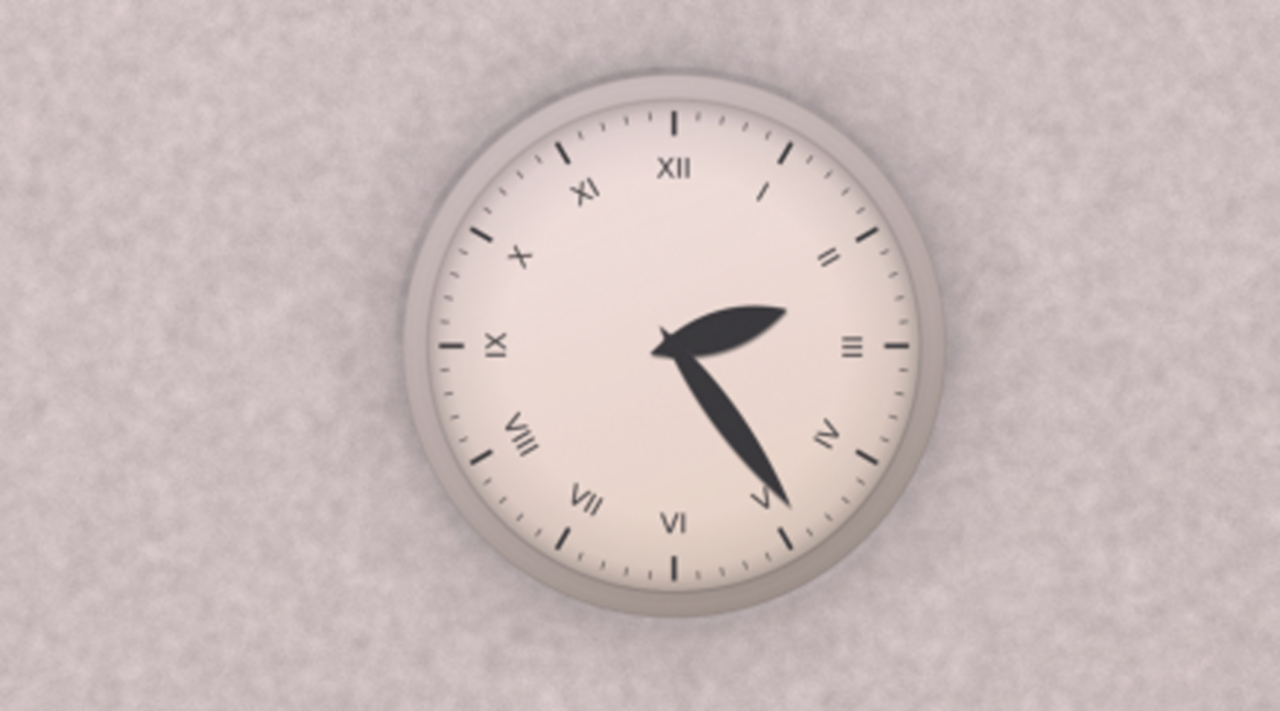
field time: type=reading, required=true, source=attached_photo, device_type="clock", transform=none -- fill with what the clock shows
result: 2:24
